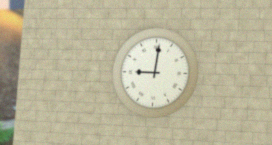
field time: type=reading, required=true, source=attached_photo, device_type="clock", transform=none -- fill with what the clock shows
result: 9:01
